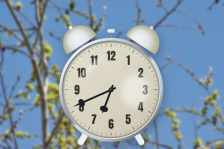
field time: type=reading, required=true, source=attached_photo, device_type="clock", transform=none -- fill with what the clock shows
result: 6:41
